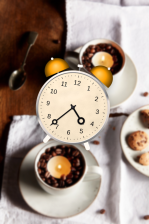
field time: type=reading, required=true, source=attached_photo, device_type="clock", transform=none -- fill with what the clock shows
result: 4:37
